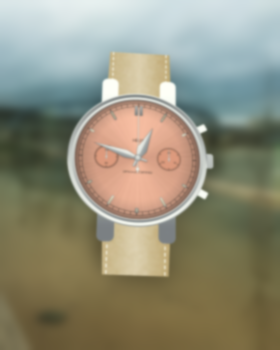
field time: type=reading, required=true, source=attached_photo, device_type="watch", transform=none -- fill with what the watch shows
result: 12:48
